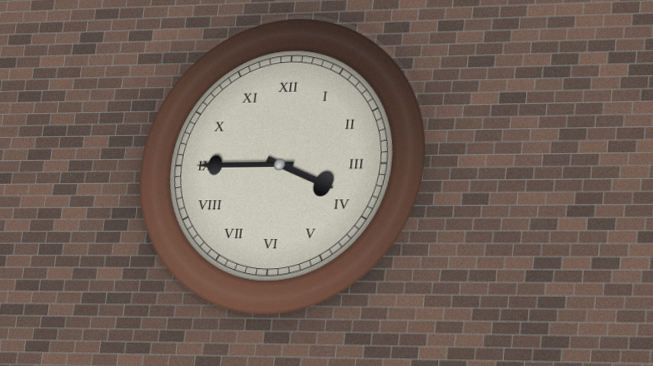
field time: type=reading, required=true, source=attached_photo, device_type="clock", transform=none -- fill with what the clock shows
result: 3:45
